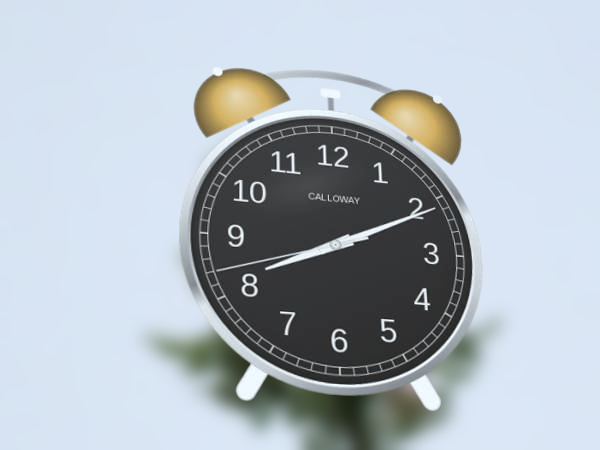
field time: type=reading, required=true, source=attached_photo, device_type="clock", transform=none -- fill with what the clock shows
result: 8:10:42
